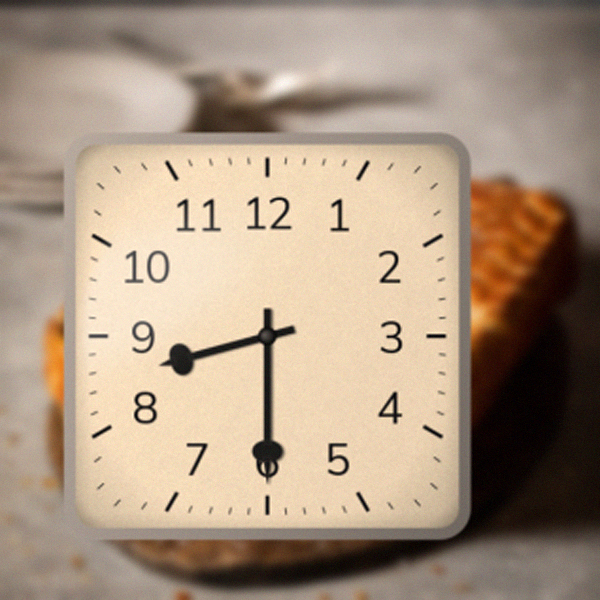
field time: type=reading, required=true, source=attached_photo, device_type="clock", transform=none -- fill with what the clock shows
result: 8:30
